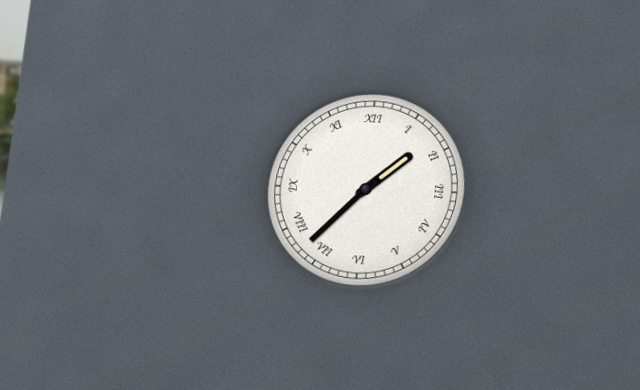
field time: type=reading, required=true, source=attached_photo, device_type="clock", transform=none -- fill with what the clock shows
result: 1:37
